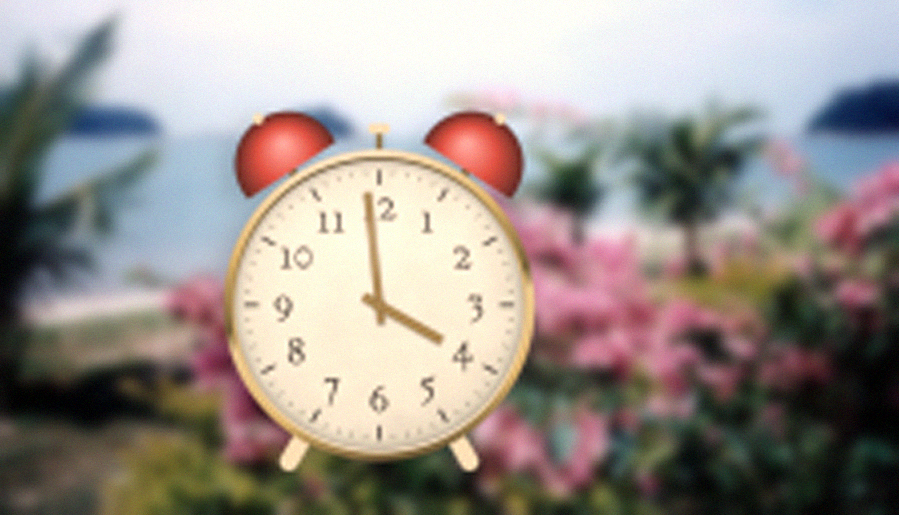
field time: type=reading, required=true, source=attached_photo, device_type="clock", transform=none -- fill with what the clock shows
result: 3:59
